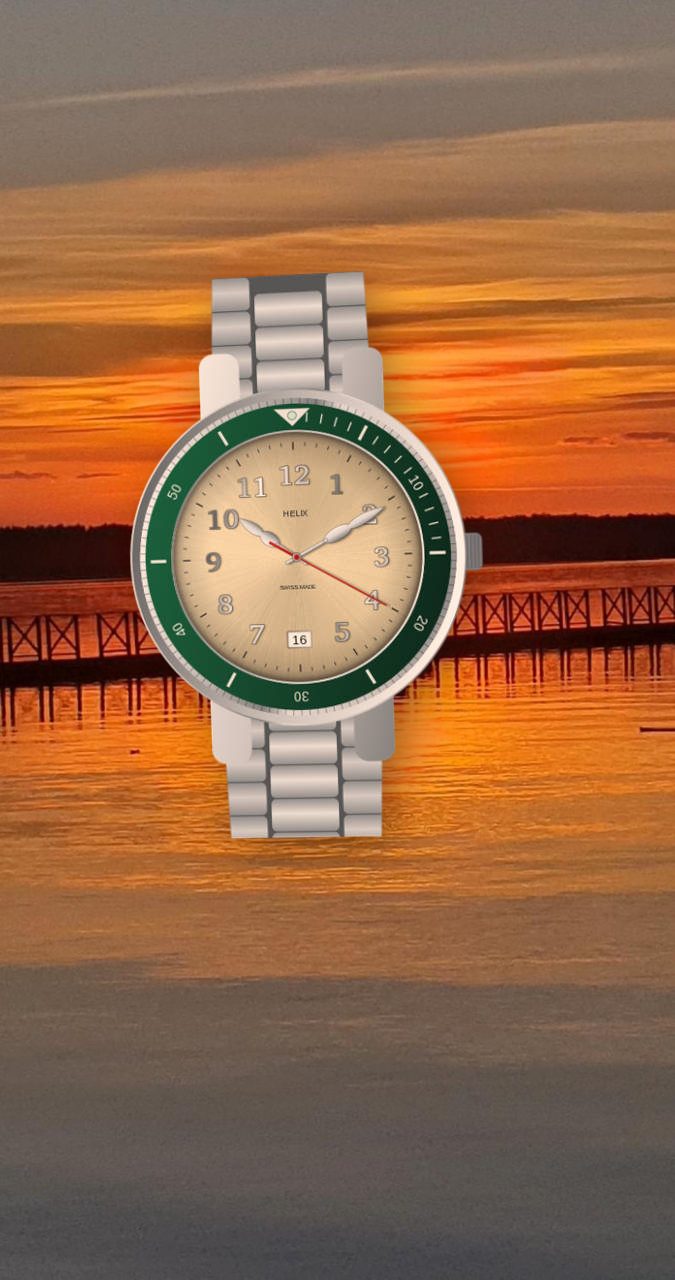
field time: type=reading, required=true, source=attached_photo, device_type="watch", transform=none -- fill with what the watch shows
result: 10:10:20
